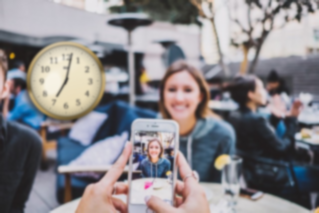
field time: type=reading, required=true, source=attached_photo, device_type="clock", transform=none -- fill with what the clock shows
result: 7:02
